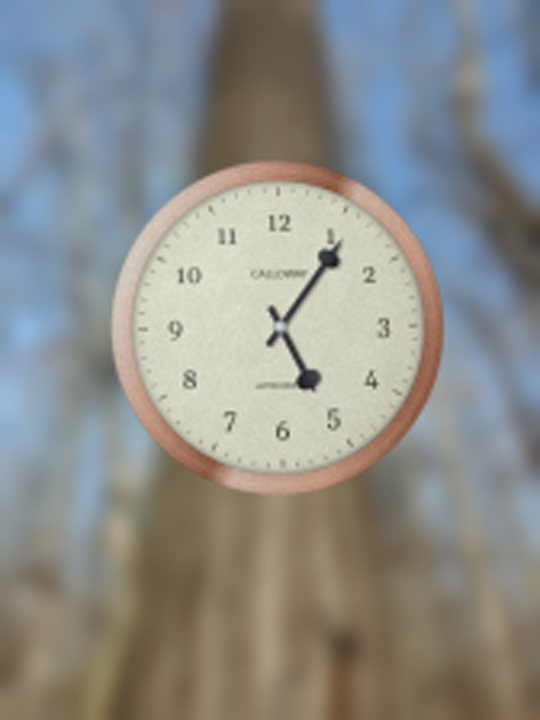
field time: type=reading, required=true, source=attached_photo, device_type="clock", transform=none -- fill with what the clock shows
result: 5:06
